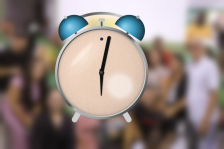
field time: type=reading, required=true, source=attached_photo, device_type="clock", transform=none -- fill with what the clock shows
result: 6:02
